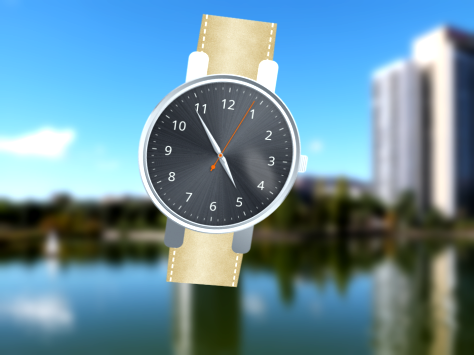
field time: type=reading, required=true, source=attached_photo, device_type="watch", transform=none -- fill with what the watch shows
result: 4:54:04
